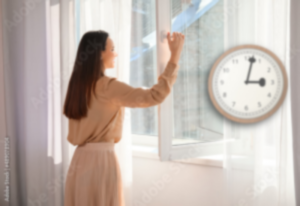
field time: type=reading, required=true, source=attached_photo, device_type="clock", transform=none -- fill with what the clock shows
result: 3:02
